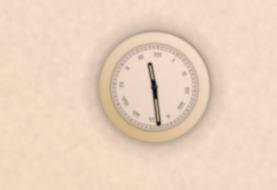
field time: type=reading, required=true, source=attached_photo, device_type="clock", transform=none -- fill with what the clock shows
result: 11:28
